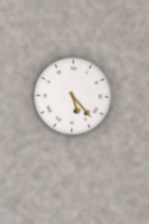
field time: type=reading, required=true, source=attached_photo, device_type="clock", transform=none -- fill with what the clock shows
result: 5:23
